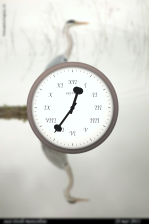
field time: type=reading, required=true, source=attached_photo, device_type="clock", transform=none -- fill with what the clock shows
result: 12:36
